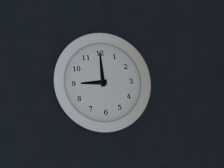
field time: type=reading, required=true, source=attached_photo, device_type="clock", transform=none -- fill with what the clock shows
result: 9:00
